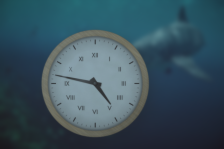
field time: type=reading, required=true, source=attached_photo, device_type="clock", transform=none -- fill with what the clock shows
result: 4:47
